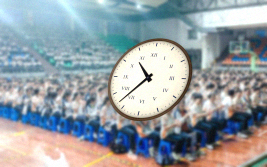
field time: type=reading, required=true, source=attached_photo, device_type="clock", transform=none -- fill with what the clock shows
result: 10:37
